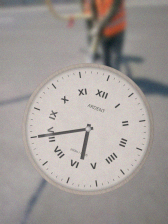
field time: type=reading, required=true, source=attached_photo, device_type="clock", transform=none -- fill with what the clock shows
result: 5:40
